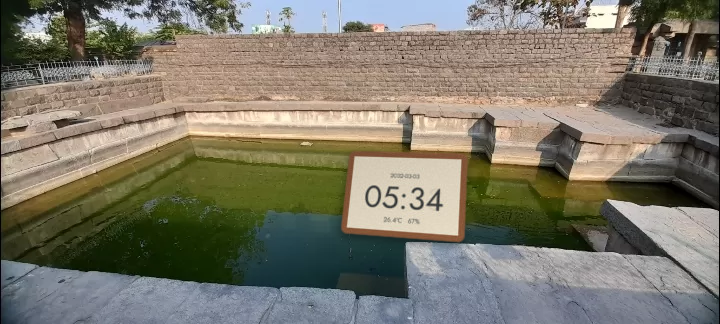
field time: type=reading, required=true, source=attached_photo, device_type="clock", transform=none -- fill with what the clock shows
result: 5:34
